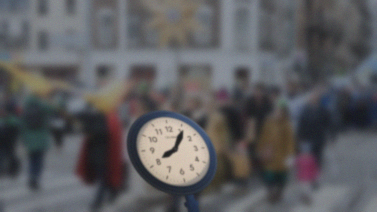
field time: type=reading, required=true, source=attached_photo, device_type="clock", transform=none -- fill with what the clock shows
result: 8:06
